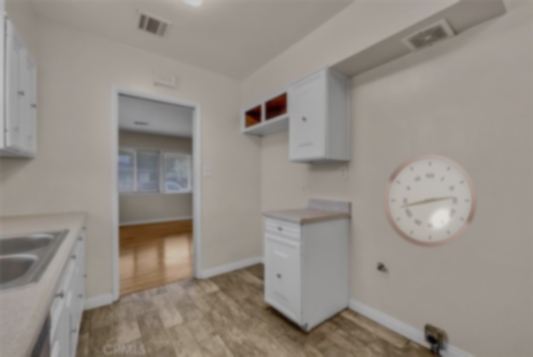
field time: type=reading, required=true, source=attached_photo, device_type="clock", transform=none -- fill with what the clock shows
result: 2:43
